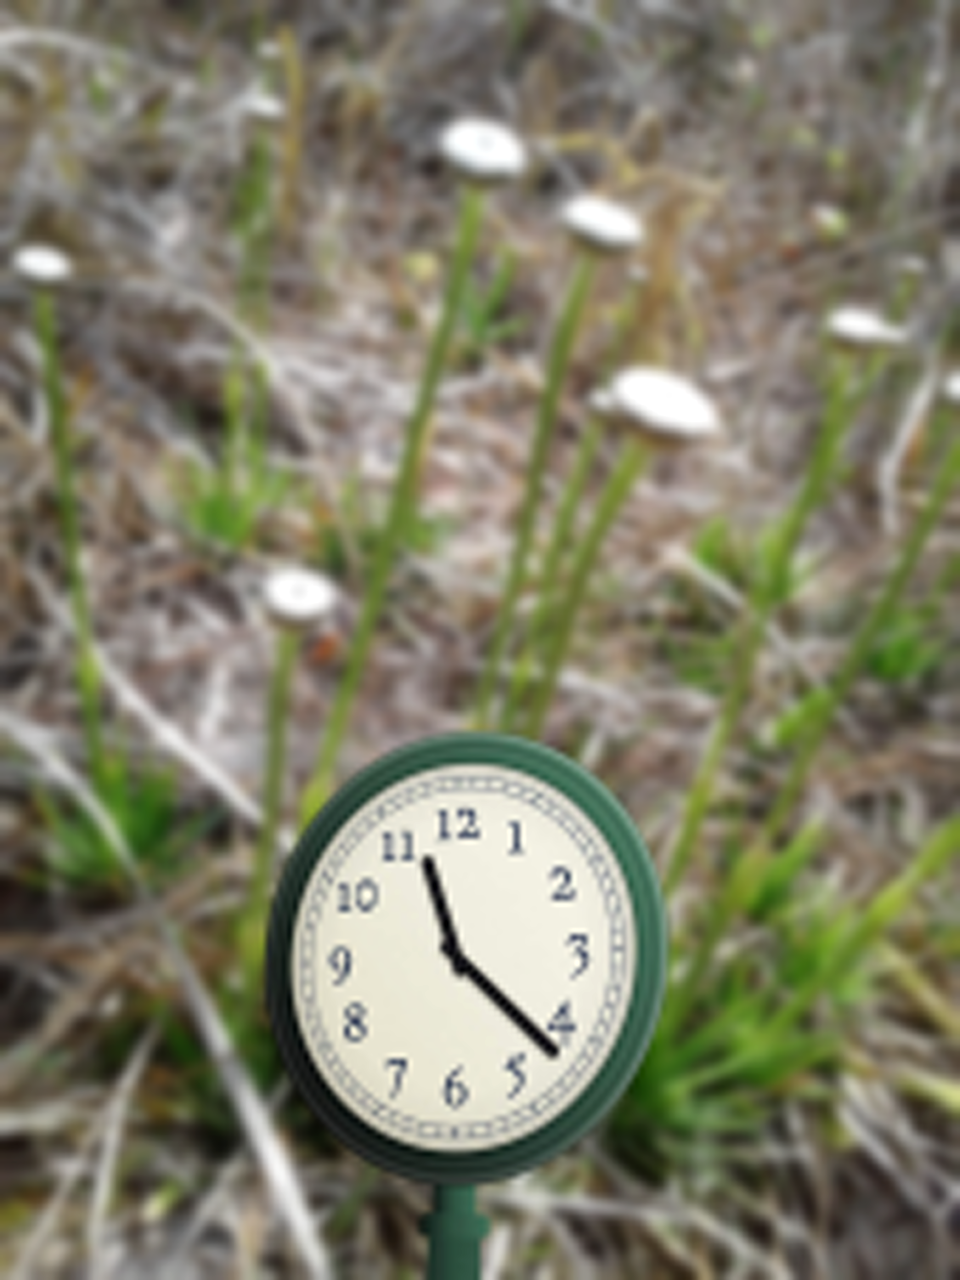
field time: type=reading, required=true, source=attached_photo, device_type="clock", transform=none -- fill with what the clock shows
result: 11:22
